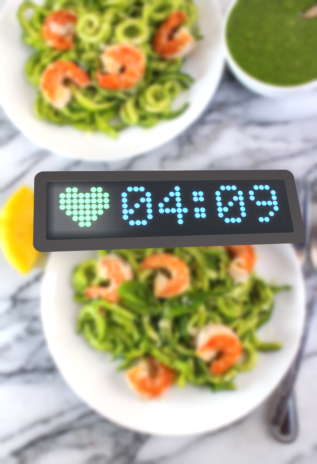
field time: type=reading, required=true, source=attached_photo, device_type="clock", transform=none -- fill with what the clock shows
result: 4:09
